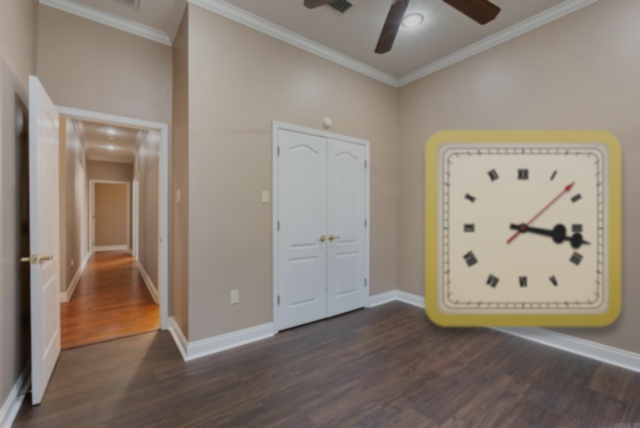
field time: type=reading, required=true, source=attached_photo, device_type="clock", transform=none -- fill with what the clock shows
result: 3:17:08
